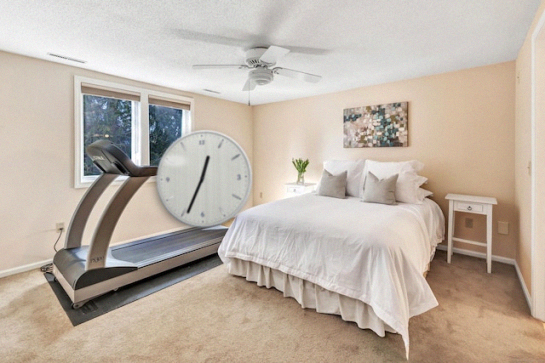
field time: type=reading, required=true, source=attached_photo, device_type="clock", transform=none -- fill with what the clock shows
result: 12:34
